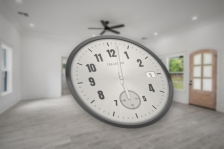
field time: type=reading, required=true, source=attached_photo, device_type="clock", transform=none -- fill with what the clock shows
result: 6:02
